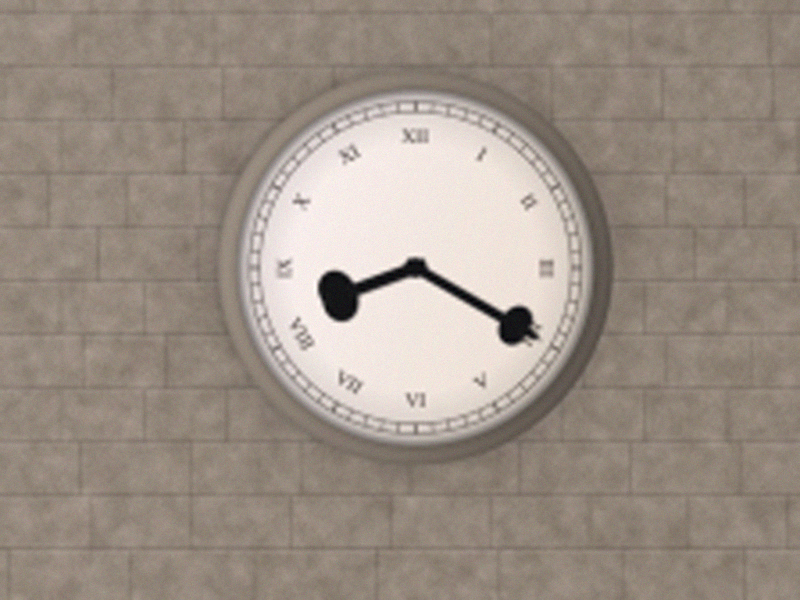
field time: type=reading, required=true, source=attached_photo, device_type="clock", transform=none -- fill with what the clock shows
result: 8:20
